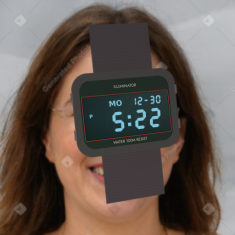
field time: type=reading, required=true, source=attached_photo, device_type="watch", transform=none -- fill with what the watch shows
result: 5:22
